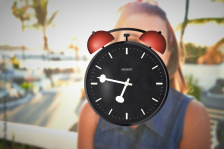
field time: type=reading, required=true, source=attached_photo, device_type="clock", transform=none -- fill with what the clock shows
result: 6:47
